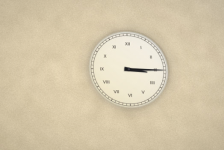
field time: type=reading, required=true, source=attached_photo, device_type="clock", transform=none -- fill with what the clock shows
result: 3:15
